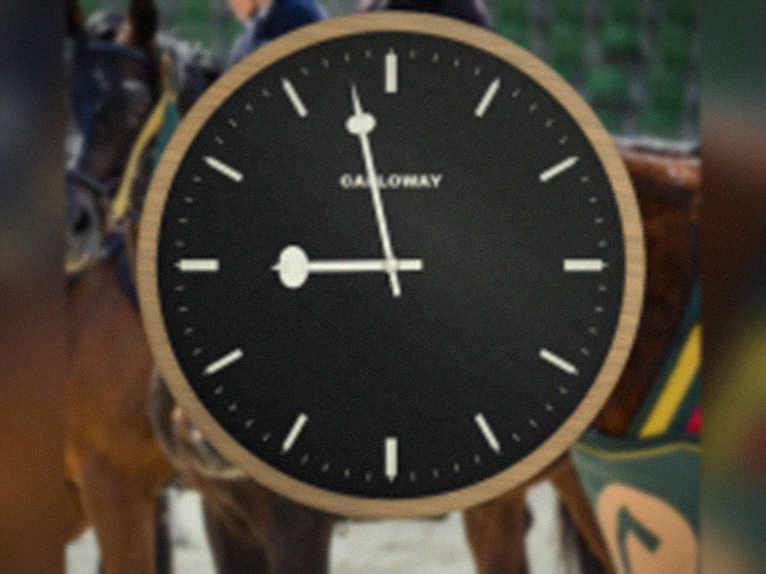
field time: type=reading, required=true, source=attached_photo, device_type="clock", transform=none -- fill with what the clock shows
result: 8:58
